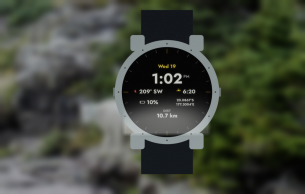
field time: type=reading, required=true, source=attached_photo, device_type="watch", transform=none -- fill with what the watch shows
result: 1:02
